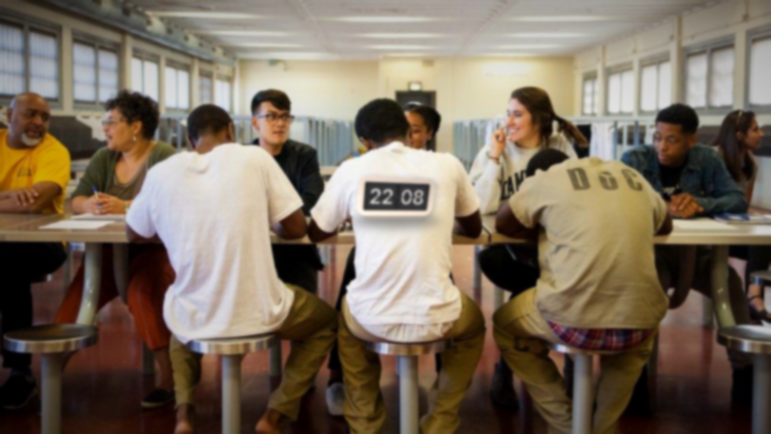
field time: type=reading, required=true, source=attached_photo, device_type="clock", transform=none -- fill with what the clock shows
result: 22:08
